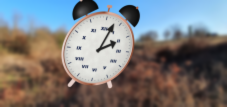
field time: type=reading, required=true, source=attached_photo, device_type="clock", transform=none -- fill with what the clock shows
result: 2:03
